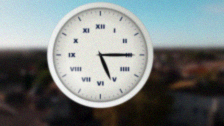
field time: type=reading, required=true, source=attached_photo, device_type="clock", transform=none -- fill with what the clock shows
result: 5:15
